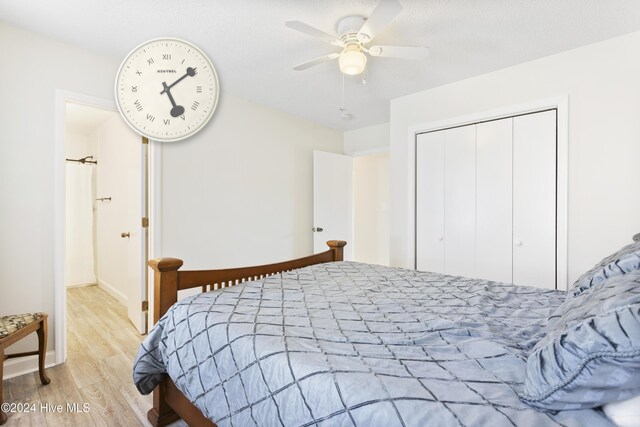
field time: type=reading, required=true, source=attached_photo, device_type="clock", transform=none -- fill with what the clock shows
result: 5:09
